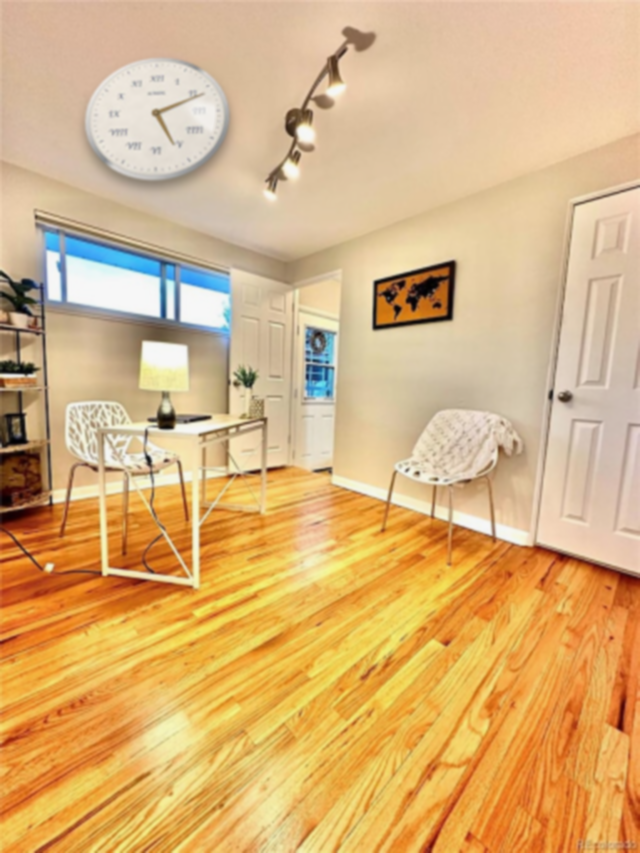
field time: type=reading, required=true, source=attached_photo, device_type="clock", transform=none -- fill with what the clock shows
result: 5:11
